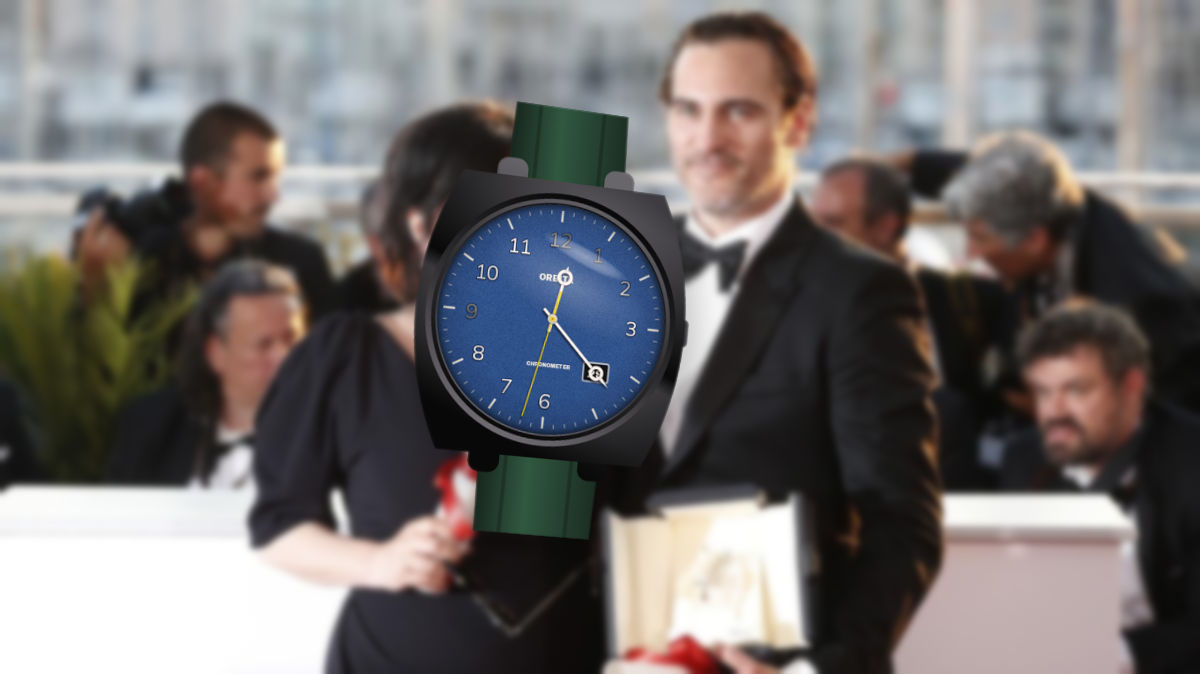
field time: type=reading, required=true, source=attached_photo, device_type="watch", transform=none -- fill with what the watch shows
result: 12:22:32
